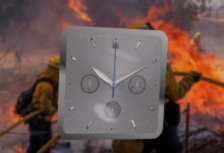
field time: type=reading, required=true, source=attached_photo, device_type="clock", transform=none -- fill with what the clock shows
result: 10:10
